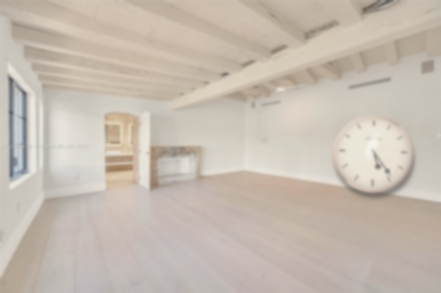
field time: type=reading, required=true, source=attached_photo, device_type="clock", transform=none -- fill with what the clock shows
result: 5:24
